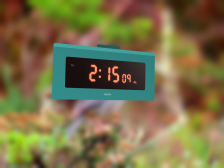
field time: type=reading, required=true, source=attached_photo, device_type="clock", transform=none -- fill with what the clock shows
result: 2:15:09
